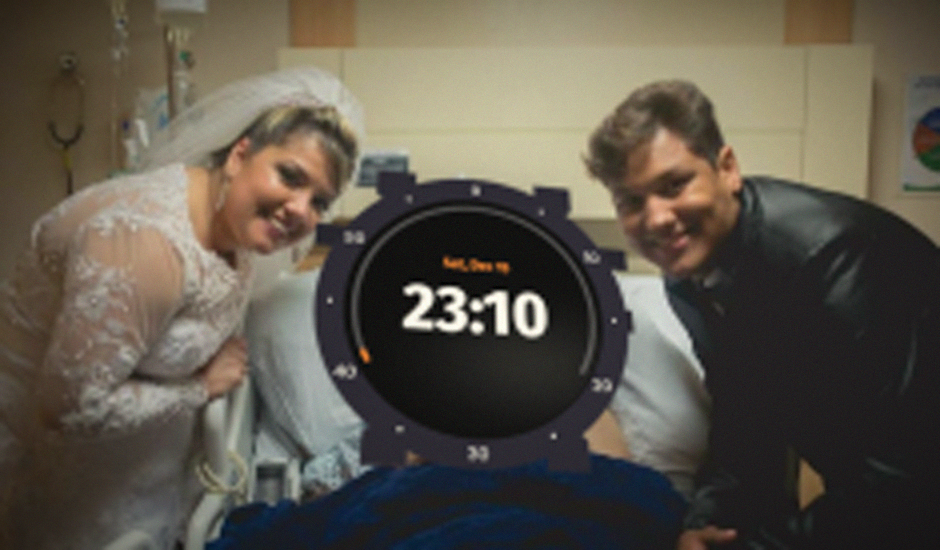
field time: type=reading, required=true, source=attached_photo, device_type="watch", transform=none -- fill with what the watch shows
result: 23:10
